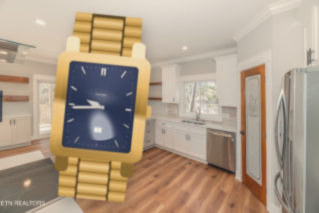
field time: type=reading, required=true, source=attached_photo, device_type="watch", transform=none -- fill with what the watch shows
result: 9:44
